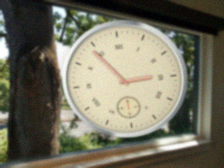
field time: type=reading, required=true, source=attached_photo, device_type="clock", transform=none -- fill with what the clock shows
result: 2:54
